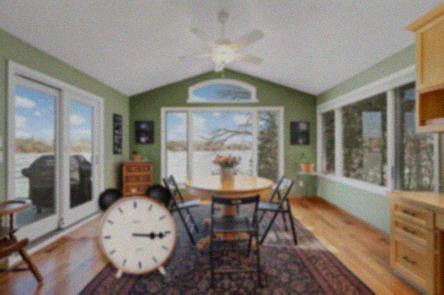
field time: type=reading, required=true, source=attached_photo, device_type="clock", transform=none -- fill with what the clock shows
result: 3:16
